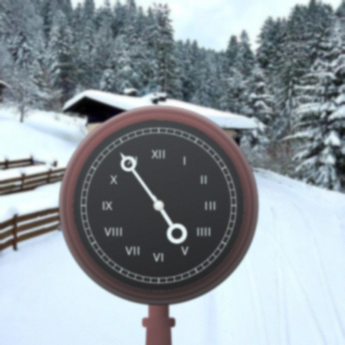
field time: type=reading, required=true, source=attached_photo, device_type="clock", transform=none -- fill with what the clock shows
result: 4:54
